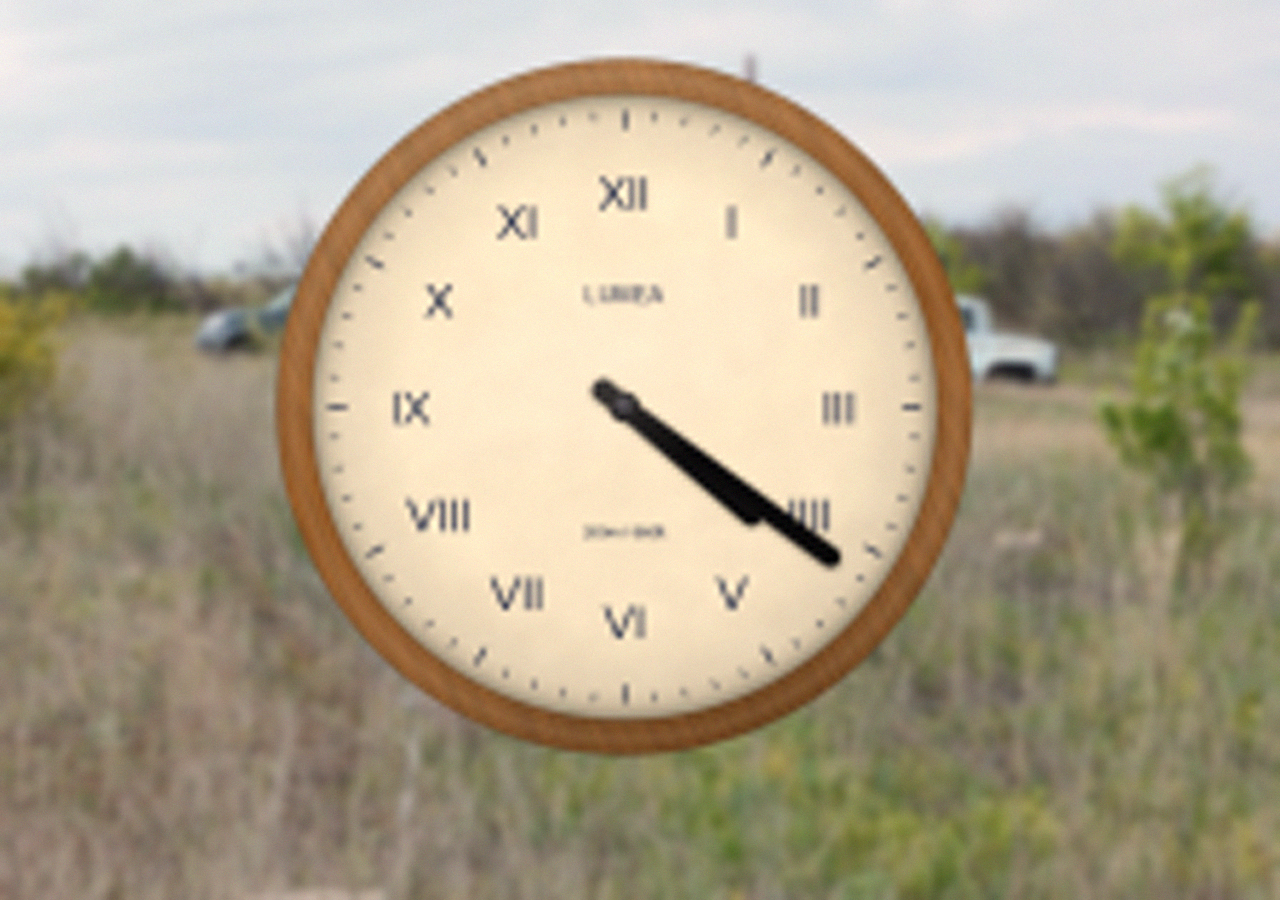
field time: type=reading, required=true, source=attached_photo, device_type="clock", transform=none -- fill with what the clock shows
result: 4:21
